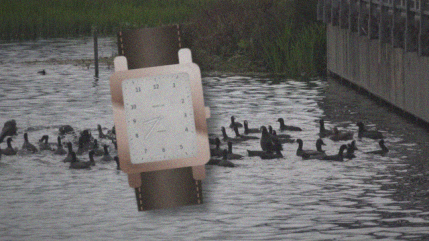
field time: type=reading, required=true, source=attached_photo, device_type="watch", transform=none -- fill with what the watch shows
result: 8:37
